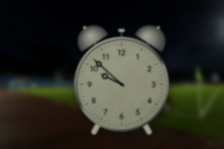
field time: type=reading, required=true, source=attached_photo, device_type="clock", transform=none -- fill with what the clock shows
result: 9:52
